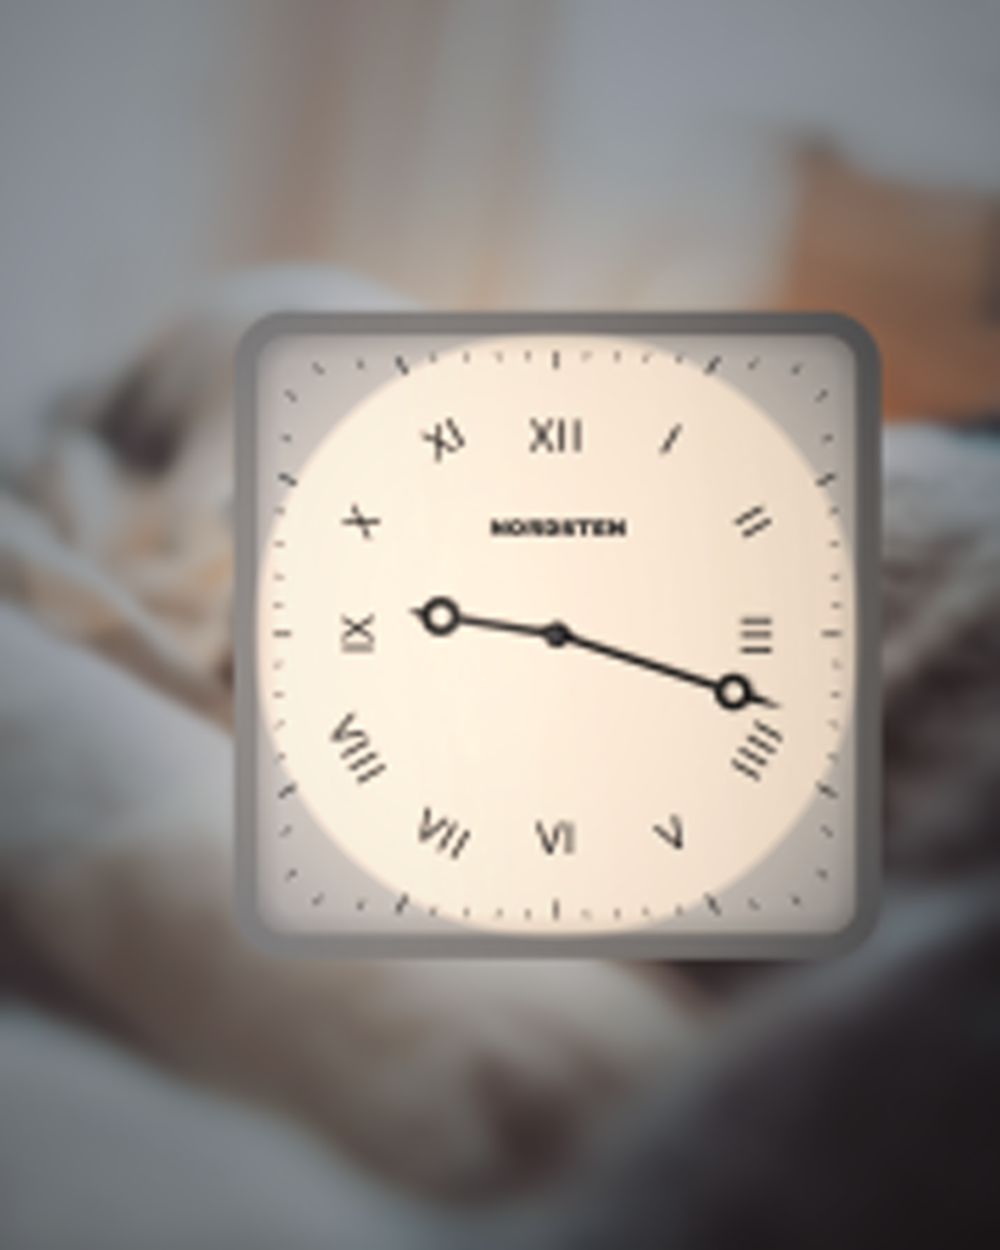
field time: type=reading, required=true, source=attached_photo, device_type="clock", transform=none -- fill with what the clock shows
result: 9:18
